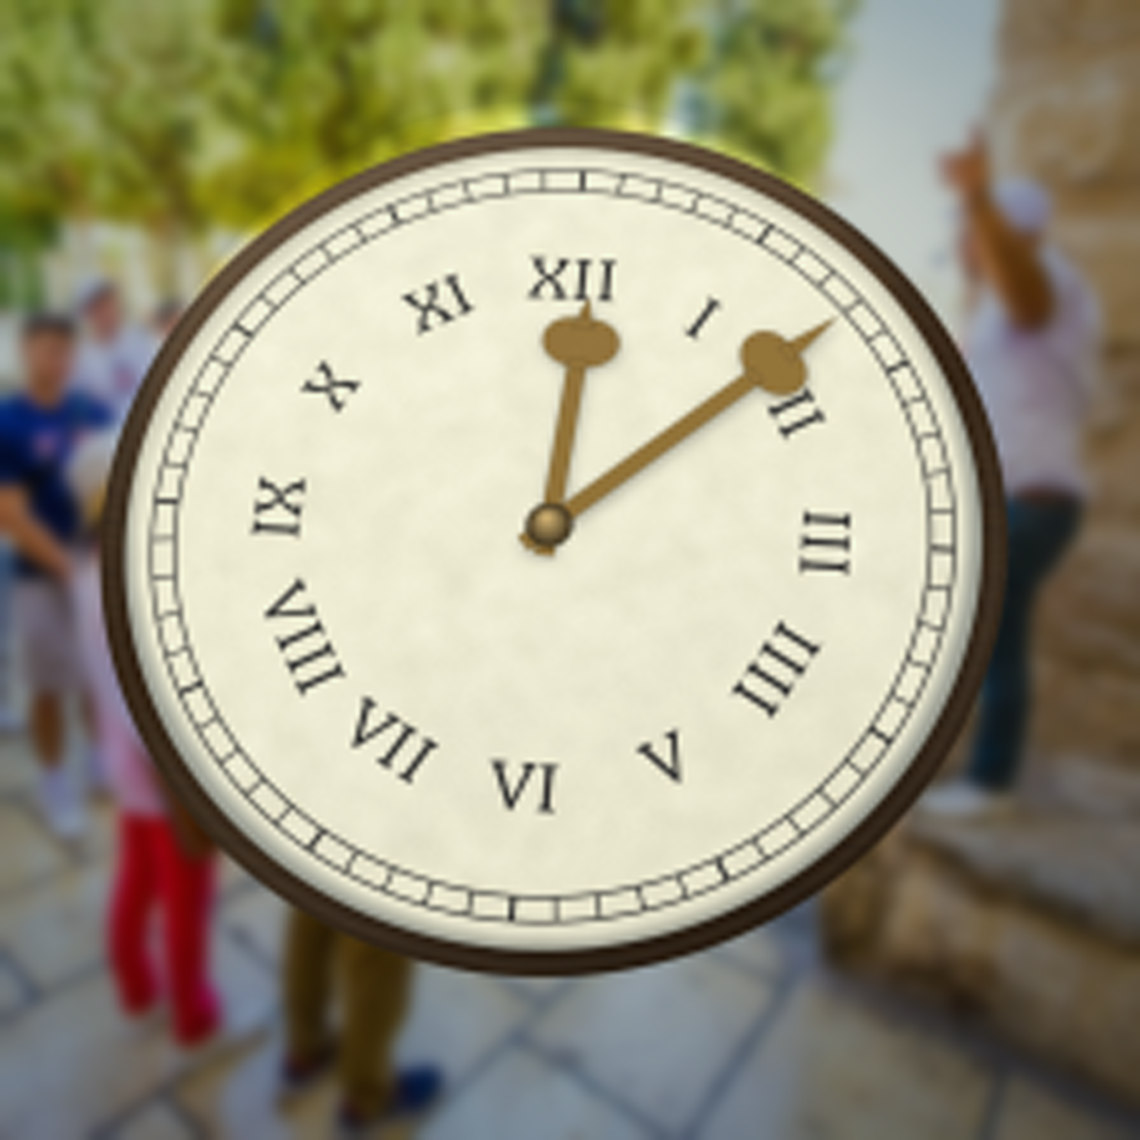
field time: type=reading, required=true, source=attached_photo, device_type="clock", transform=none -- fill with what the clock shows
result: 12:08
